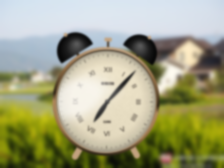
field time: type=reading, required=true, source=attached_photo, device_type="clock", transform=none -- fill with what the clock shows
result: 7:07
